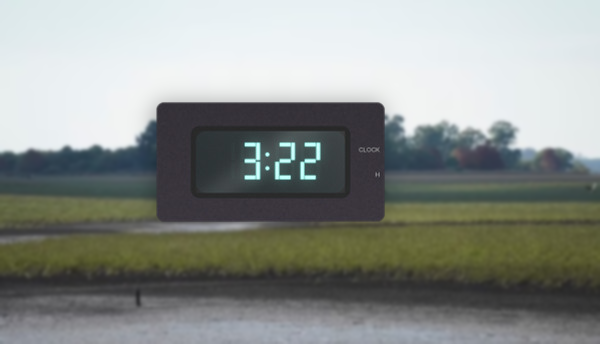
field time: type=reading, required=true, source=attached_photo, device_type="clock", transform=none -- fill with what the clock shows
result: 3:22
